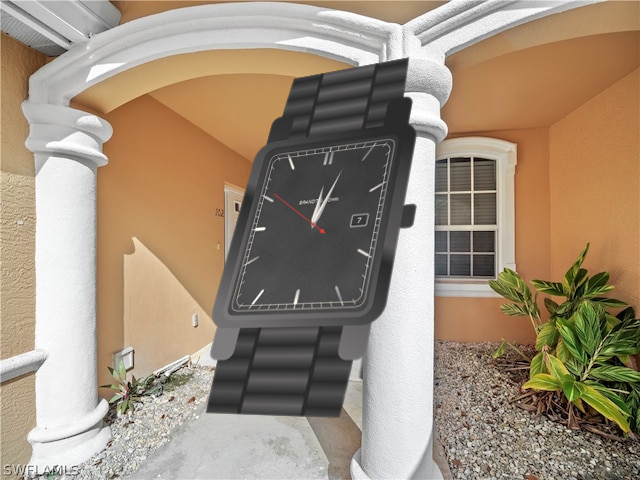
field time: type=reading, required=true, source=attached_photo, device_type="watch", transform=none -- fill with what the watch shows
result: 12:02:51
